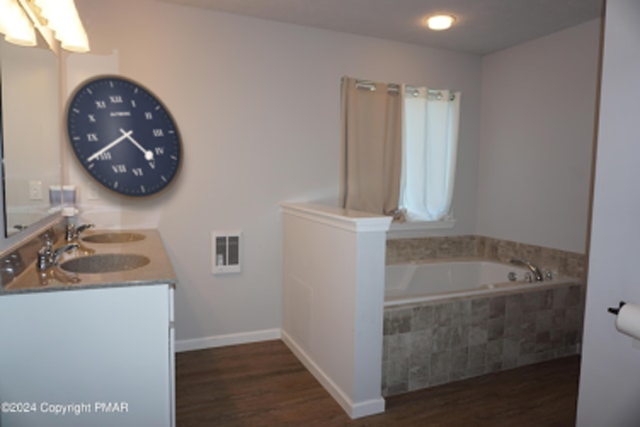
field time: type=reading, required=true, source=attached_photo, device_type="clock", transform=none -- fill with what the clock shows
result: 4:41
